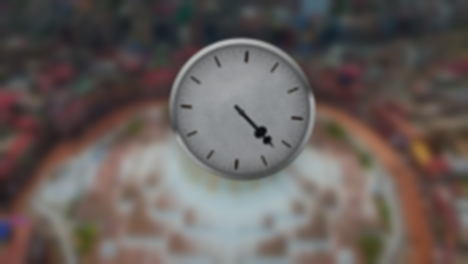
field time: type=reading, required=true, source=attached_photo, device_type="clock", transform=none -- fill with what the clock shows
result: 4:22
